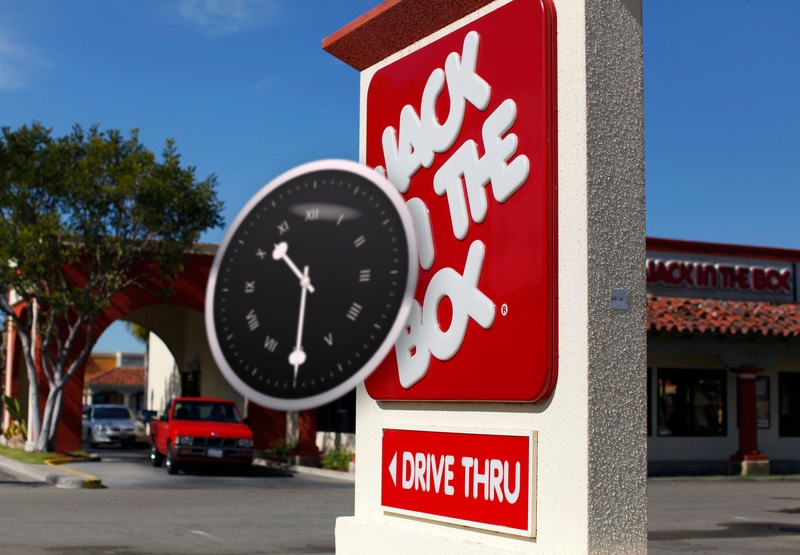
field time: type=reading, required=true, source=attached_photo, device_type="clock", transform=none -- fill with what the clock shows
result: 10:30
